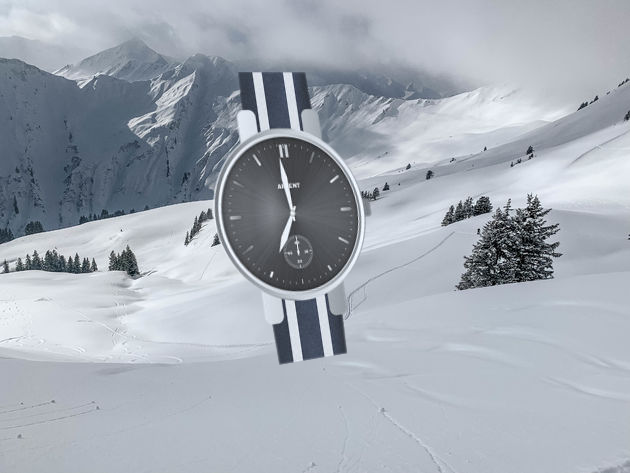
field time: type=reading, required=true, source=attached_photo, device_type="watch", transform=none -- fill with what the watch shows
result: 6:59
